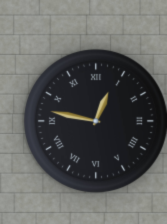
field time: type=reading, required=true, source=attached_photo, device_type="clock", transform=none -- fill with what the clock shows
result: 12:47
